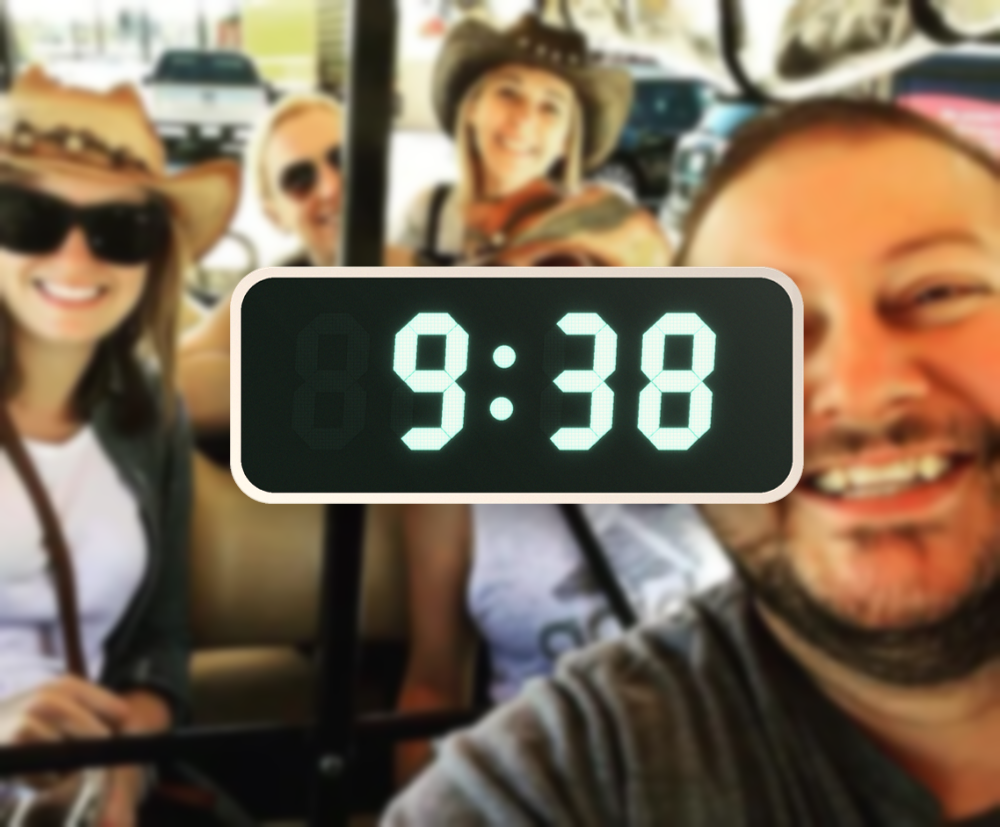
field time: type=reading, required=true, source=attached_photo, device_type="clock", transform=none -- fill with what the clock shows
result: 9:38
